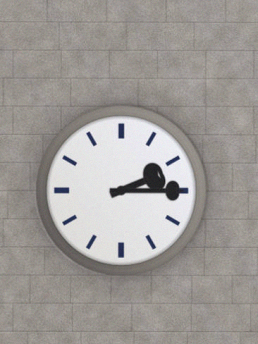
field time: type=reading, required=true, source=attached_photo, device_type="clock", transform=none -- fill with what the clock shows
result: 2:15
